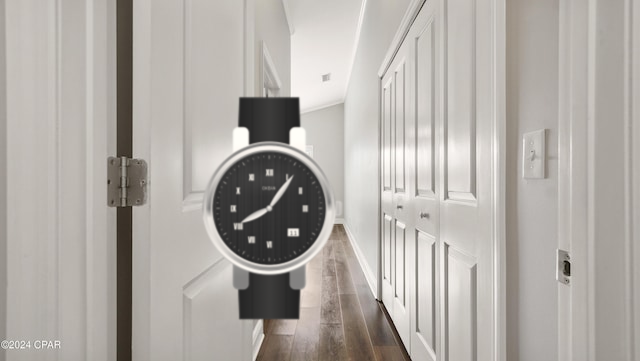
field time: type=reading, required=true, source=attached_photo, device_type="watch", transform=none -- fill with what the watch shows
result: 8:06
